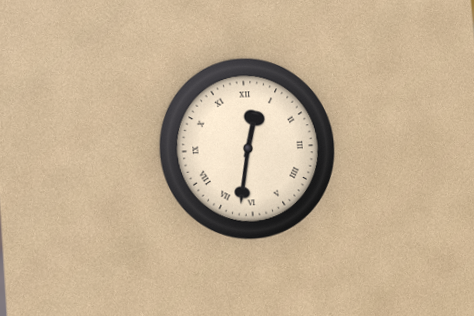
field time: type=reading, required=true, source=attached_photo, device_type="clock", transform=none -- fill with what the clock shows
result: 12:32
